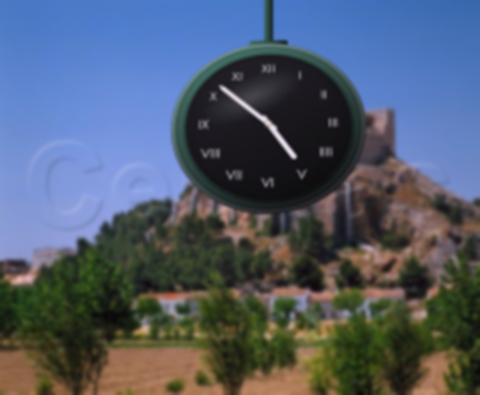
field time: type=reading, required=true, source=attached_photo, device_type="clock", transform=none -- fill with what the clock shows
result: 4:52
